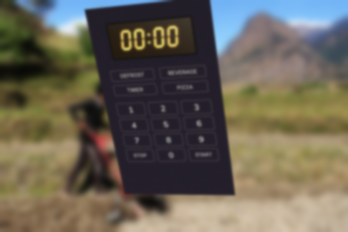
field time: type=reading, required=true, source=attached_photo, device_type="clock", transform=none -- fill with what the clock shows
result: 0:00
